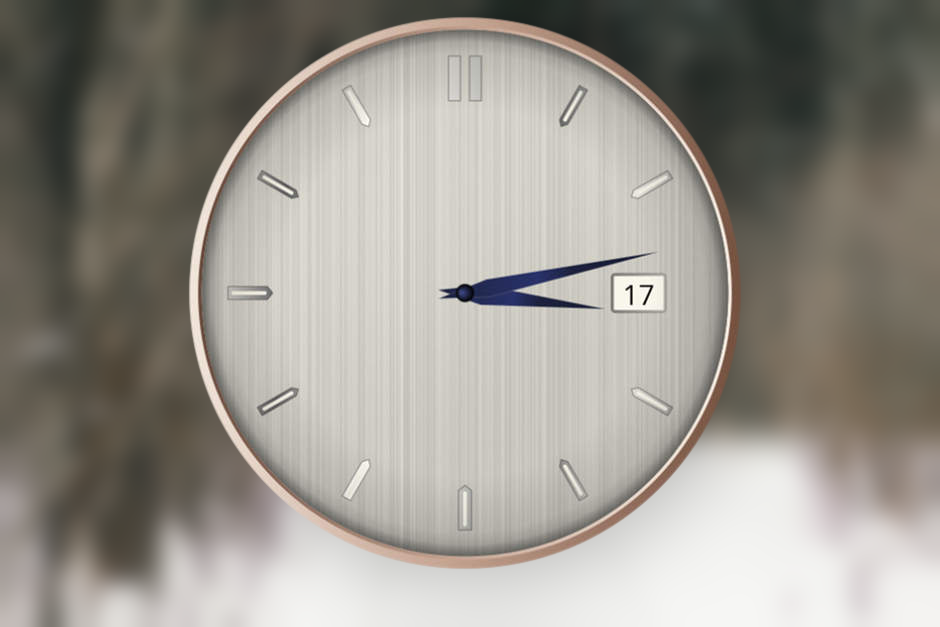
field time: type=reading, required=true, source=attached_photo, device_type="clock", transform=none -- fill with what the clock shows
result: 3:13
